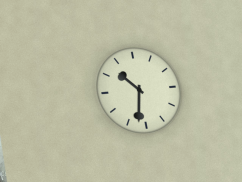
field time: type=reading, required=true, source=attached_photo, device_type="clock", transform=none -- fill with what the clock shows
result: 10:32
